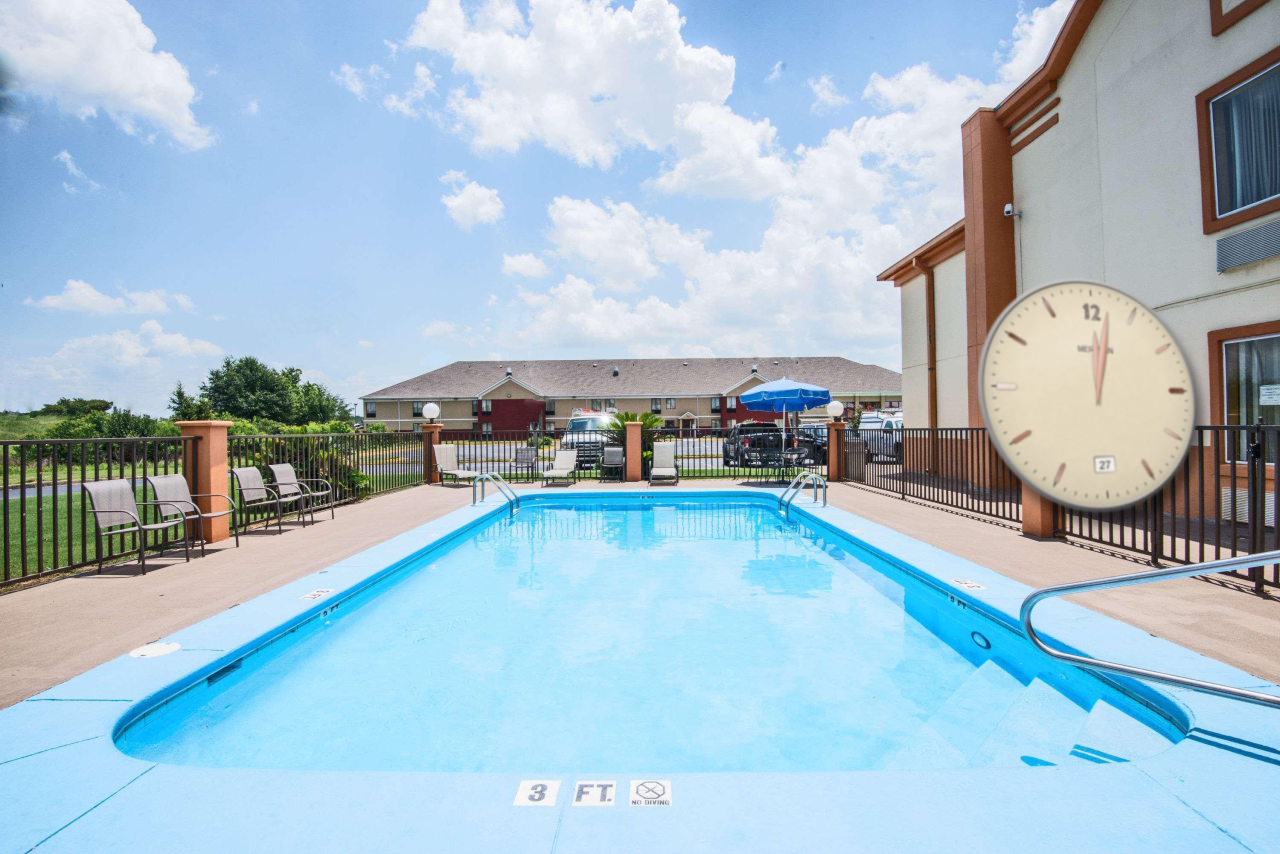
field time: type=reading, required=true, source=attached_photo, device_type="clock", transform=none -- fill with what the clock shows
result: 12:02
